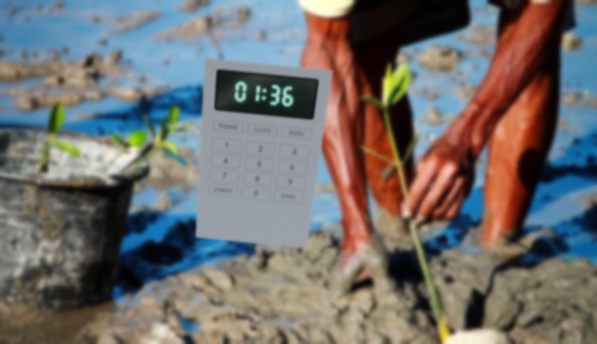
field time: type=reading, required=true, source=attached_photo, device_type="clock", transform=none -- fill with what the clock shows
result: 1:36
